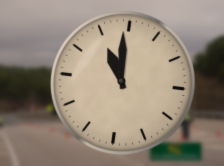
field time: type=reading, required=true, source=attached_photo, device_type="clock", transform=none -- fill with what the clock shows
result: 10:59
